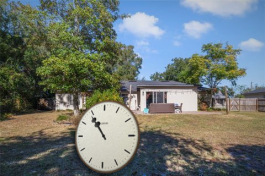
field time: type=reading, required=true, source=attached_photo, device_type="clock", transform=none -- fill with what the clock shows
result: 10:54
